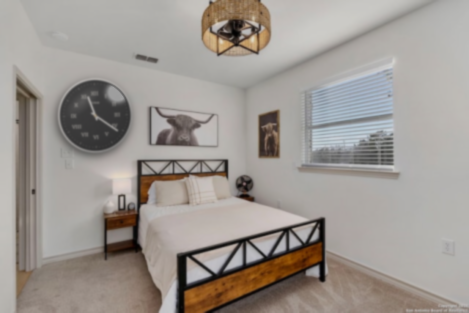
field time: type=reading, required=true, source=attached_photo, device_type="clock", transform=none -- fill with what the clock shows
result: 11:21
